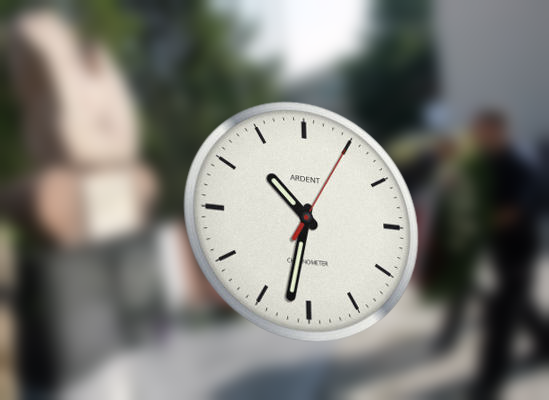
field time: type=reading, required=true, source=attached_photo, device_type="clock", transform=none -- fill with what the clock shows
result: 10:32:05
